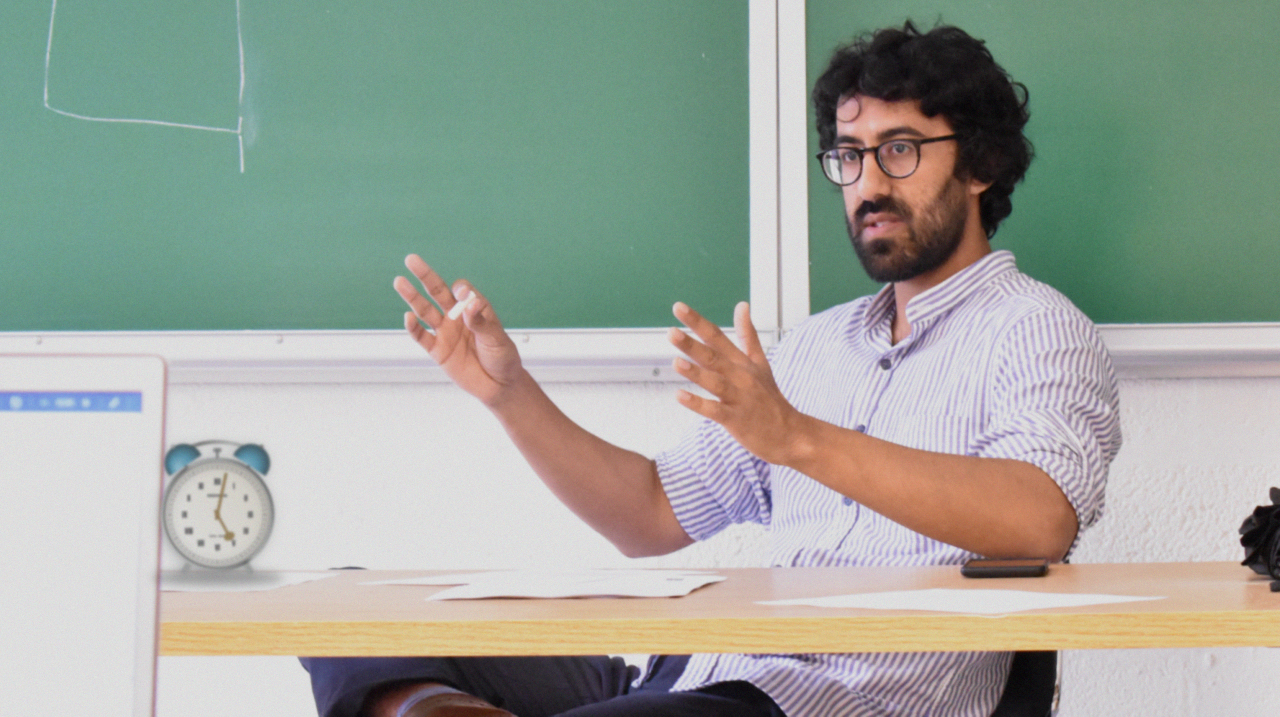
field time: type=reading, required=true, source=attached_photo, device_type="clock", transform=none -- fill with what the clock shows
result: 5:02
